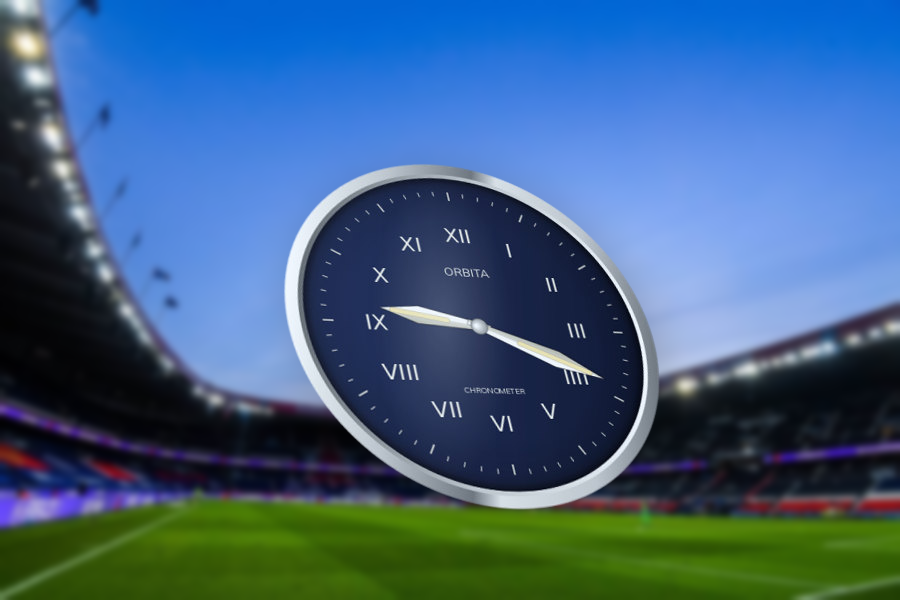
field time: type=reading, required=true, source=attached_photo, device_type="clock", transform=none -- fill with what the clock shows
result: 9:19
